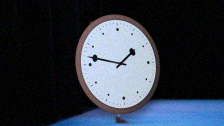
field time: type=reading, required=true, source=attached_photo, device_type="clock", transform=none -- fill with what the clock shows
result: 1:47
